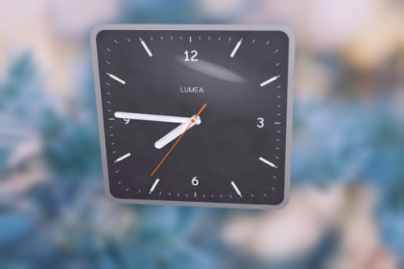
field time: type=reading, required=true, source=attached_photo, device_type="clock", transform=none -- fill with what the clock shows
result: 7:45:36
